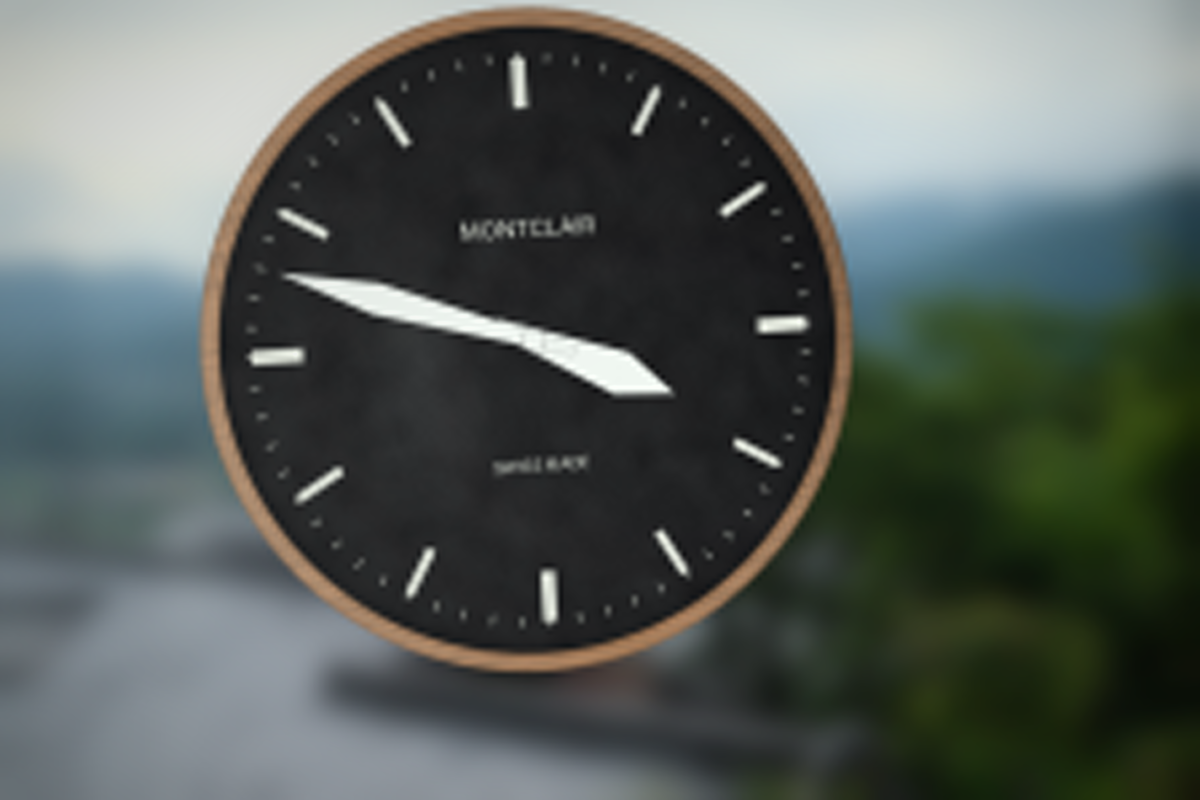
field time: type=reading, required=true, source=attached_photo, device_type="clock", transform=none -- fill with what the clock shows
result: 3:48
